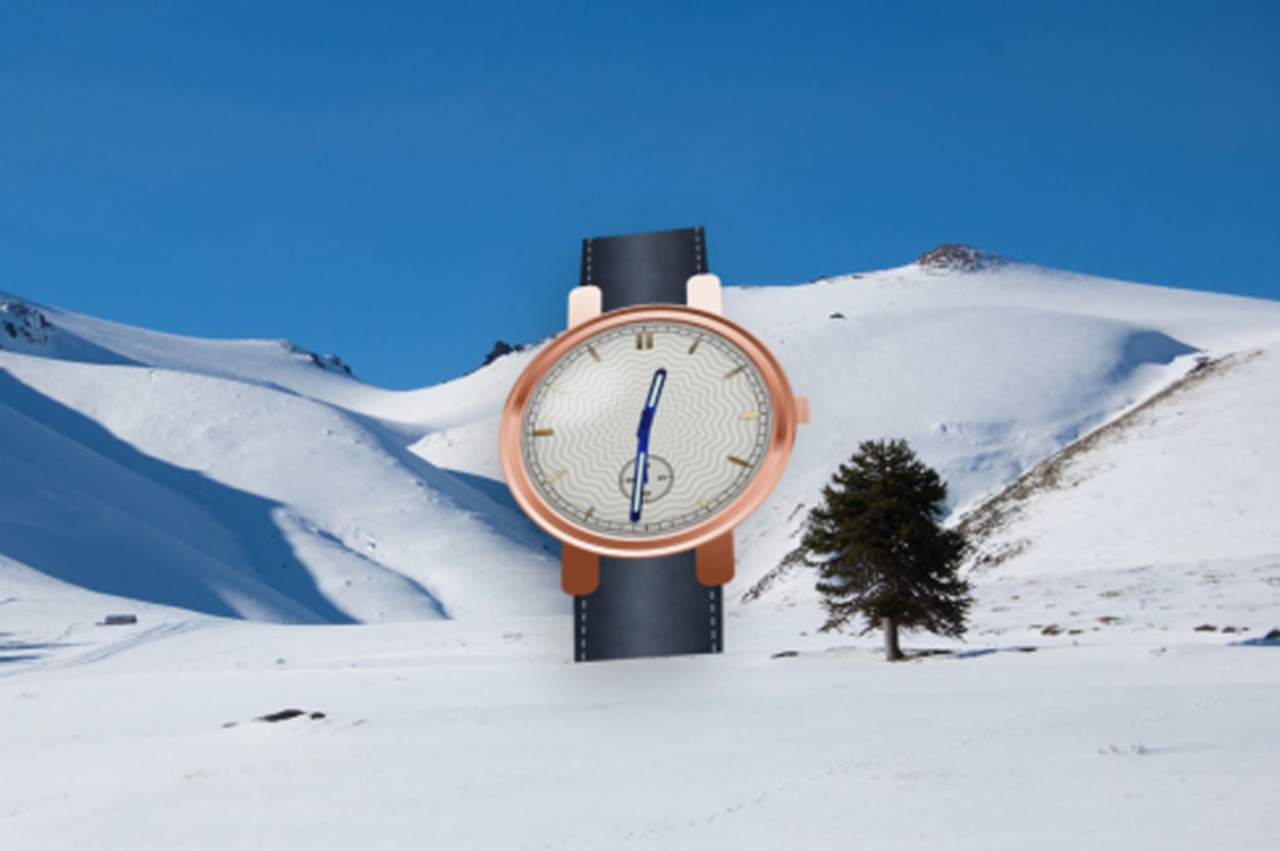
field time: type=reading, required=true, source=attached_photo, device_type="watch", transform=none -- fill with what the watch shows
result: 12:31
